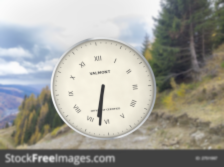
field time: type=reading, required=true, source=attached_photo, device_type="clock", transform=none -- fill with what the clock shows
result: 6:32
